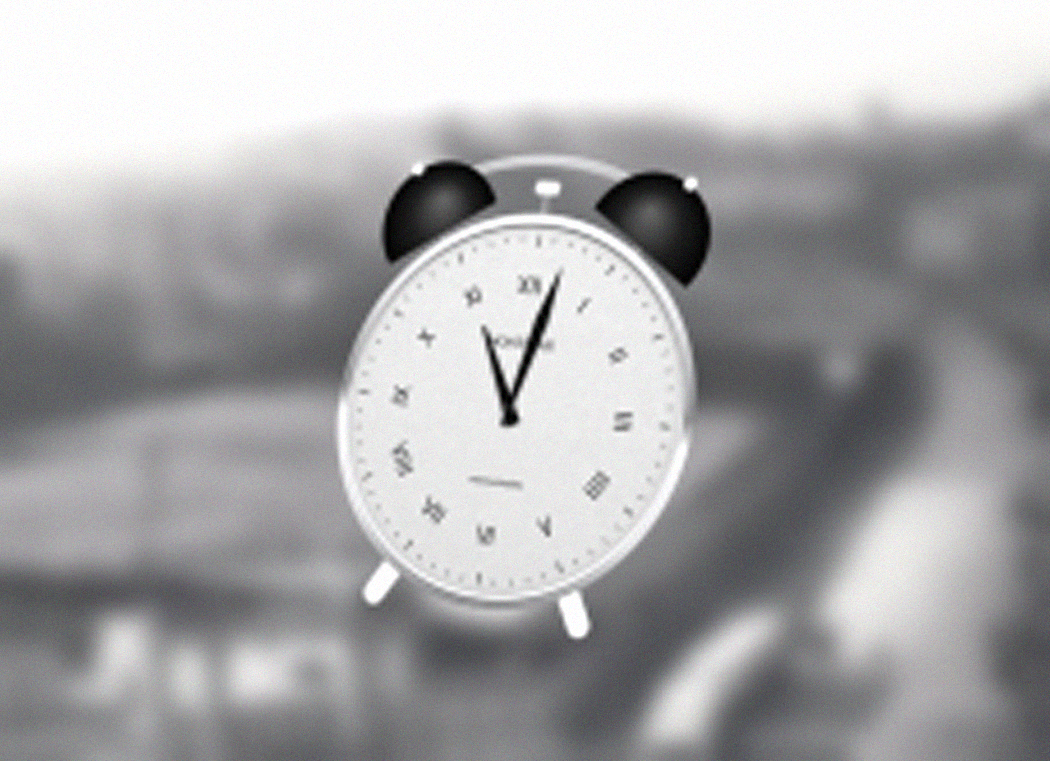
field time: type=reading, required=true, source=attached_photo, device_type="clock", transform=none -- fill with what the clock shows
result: 11:02
